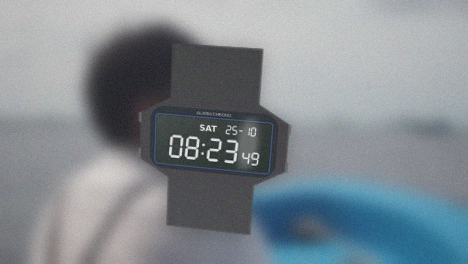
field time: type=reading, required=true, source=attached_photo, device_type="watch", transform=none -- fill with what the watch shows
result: 8:23:49
